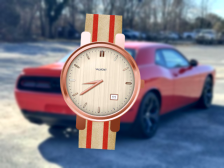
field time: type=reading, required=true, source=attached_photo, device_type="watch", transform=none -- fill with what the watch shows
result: 8:39
